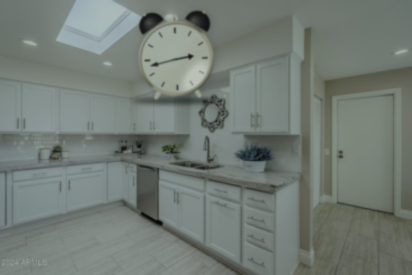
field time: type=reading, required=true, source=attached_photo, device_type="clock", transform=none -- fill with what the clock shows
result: 2:43
